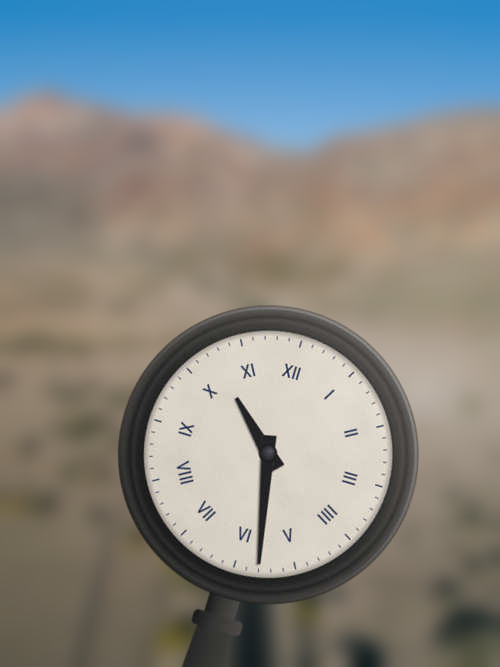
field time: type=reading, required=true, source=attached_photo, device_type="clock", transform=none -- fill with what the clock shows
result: 10:28
